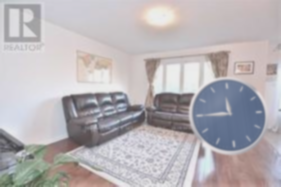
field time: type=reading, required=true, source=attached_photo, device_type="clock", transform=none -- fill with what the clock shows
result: 11:45
